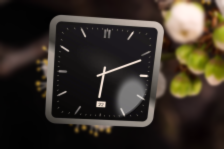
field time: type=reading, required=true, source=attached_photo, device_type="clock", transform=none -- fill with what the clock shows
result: 6:11
